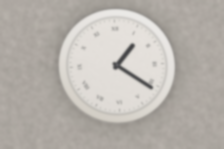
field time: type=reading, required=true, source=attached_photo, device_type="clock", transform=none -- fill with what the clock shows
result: 1:21
